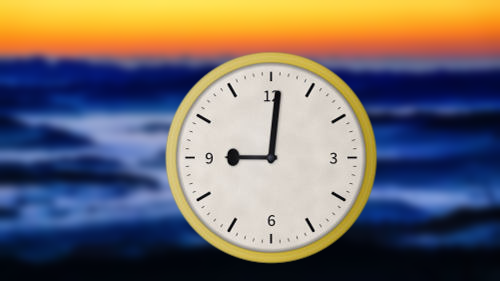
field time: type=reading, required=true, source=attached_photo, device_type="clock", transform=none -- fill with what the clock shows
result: 9:01
